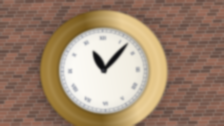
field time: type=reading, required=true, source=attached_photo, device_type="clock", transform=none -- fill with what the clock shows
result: 11:07
